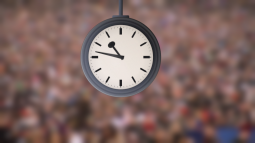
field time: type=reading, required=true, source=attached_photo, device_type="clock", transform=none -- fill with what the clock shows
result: 10:47
